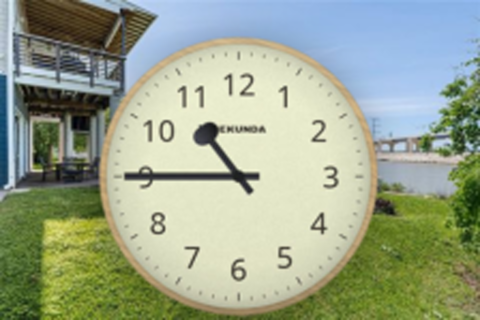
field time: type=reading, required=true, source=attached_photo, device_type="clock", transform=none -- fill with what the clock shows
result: 10:45
